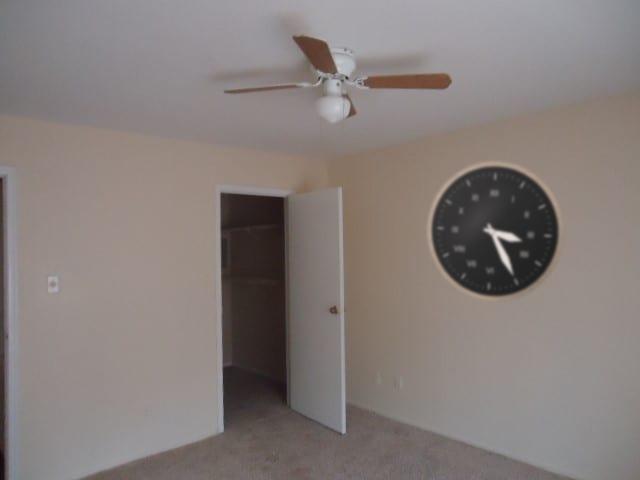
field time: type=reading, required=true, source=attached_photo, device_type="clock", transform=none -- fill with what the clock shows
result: 3:25
